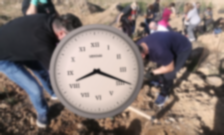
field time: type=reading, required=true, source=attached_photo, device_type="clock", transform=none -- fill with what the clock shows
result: 8:19
